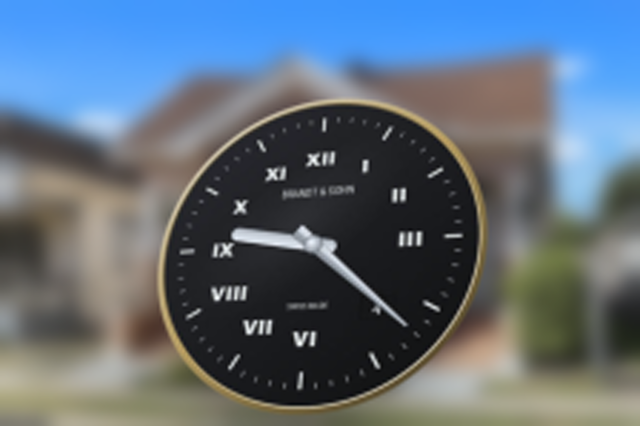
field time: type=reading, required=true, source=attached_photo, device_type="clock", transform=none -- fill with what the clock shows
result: 9:22
